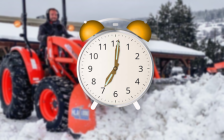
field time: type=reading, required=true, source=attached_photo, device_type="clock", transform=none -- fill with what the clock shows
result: 7:01
